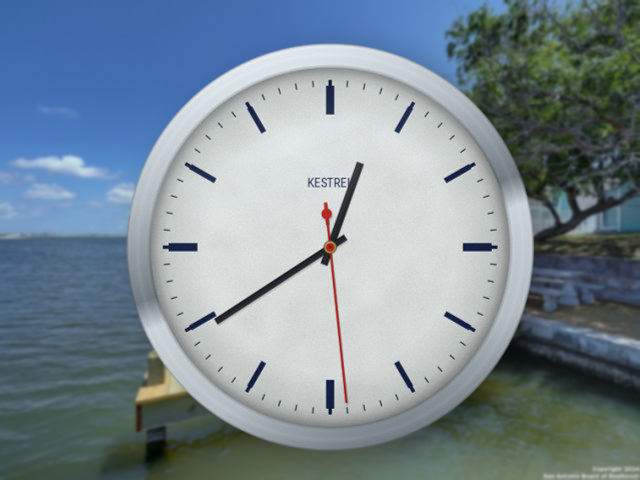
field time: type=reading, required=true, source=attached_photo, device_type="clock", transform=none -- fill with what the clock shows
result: 12:39:29
